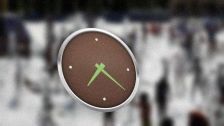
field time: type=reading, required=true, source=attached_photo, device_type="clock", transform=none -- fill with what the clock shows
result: 7:22
